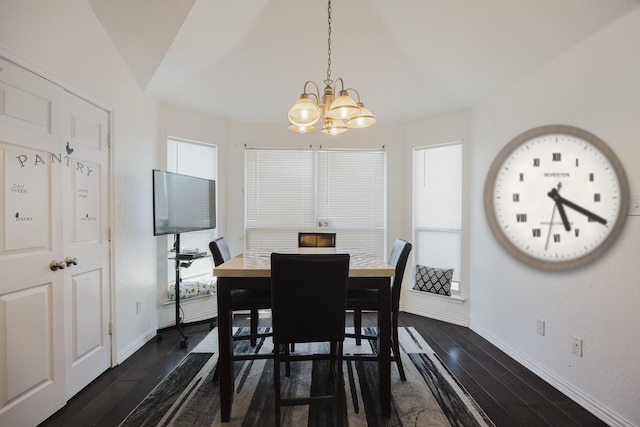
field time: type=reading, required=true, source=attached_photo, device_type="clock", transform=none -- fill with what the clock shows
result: 5:19:32
